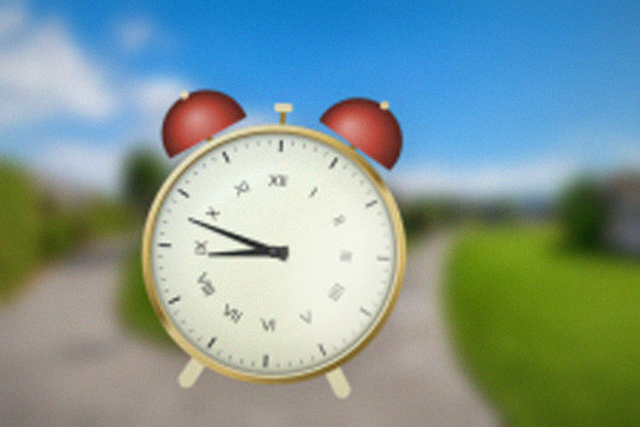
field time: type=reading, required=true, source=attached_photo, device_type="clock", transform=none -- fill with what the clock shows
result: 8:48
